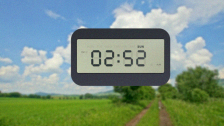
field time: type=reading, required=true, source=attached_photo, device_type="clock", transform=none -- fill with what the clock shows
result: 2:52
